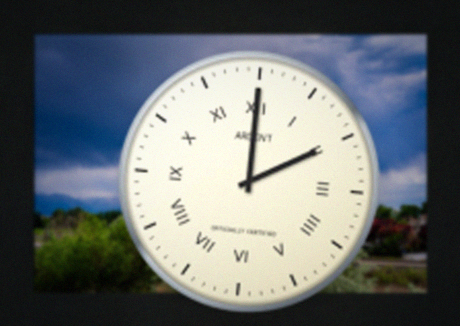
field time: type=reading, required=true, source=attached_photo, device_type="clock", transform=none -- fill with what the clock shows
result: 2:00
